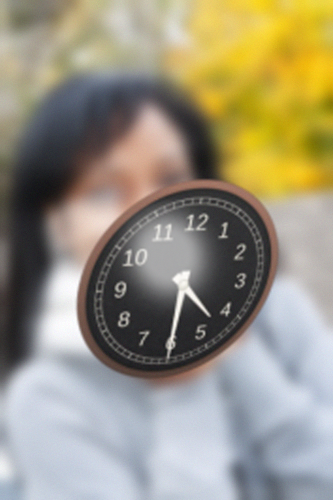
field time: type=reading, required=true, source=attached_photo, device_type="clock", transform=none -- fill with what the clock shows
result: 4:30
